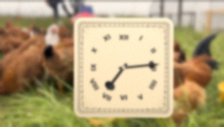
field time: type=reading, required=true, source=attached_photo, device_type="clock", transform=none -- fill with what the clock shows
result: 7:14
